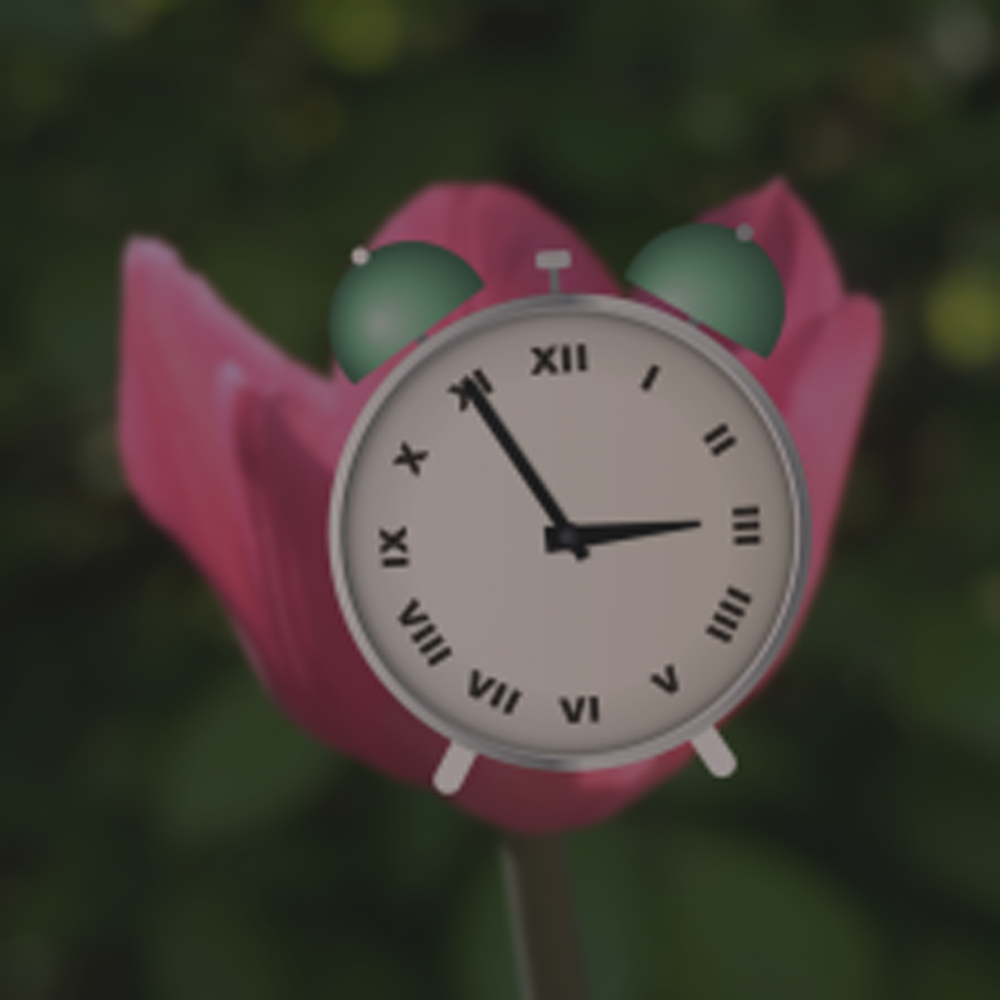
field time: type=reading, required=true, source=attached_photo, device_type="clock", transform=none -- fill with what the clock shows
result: 2:55
